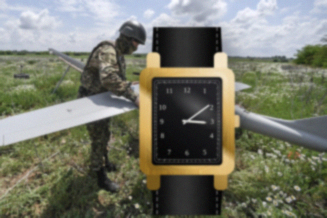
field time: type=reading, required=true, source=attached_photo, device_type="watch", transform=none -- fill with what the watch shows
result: 3:09
